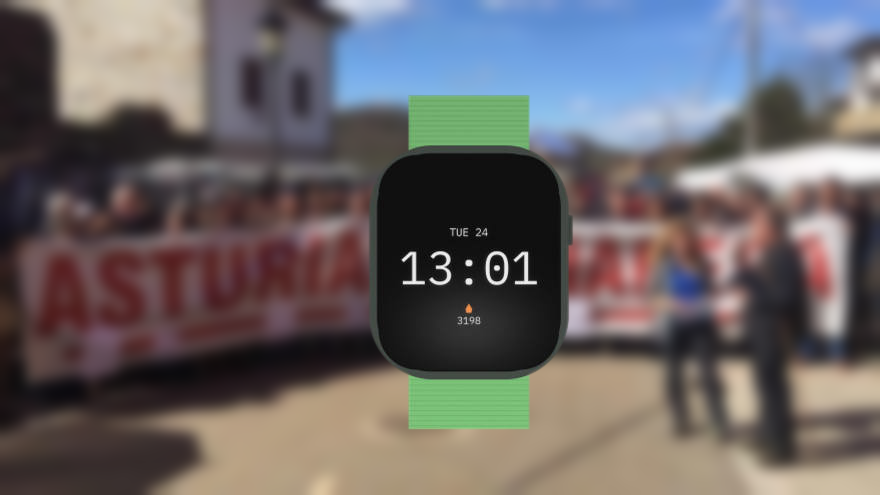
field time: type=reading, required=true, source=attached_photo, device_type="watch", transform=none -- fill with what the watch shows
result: 13:01
